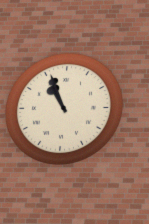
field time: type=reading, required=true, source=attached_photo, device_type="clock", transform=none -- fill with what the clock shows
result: 10:56
